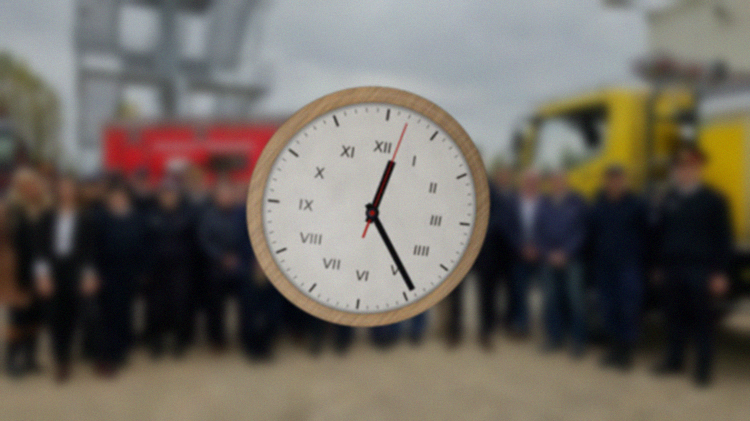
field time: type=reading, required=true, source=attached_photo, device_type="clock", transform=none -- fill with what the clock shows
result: 12:24:02
